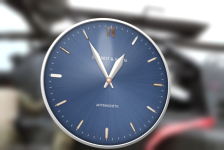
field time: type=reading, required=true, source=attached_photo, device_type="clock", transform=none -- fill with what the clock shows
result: 12:55
